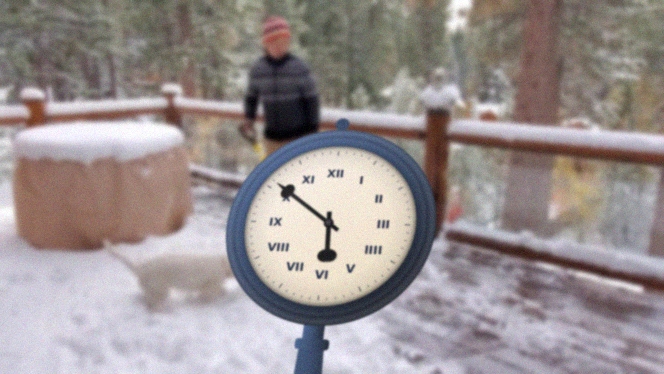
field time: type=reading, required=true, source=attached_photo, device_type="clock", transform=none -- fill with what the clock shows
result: 5:51
